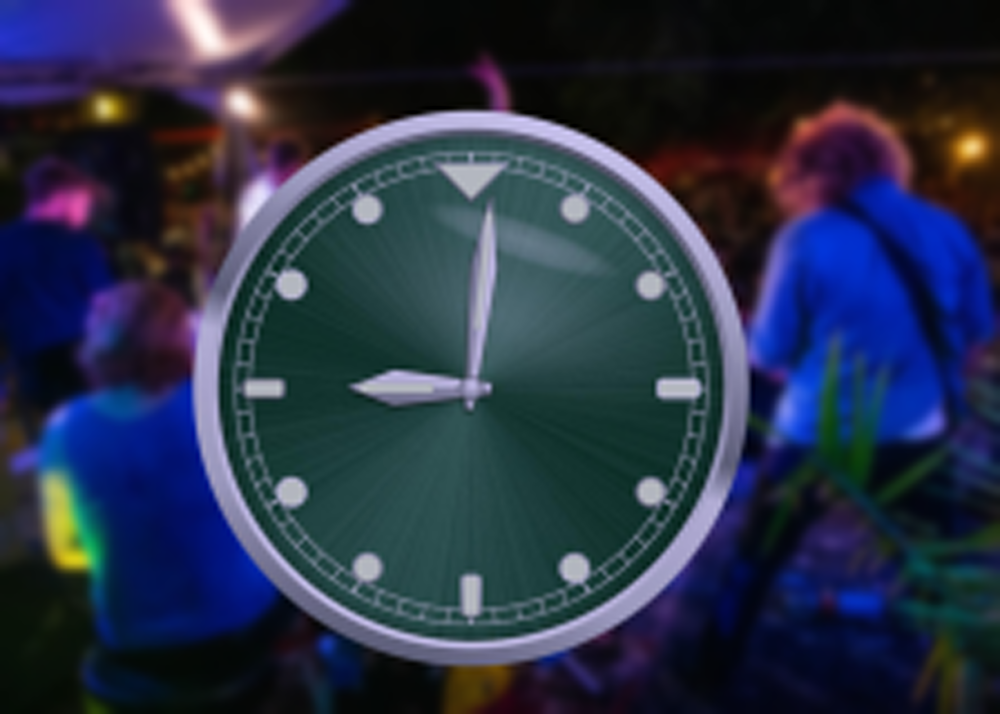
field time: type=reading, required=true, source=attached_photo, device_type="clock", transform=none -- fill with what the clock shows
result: 9:01
